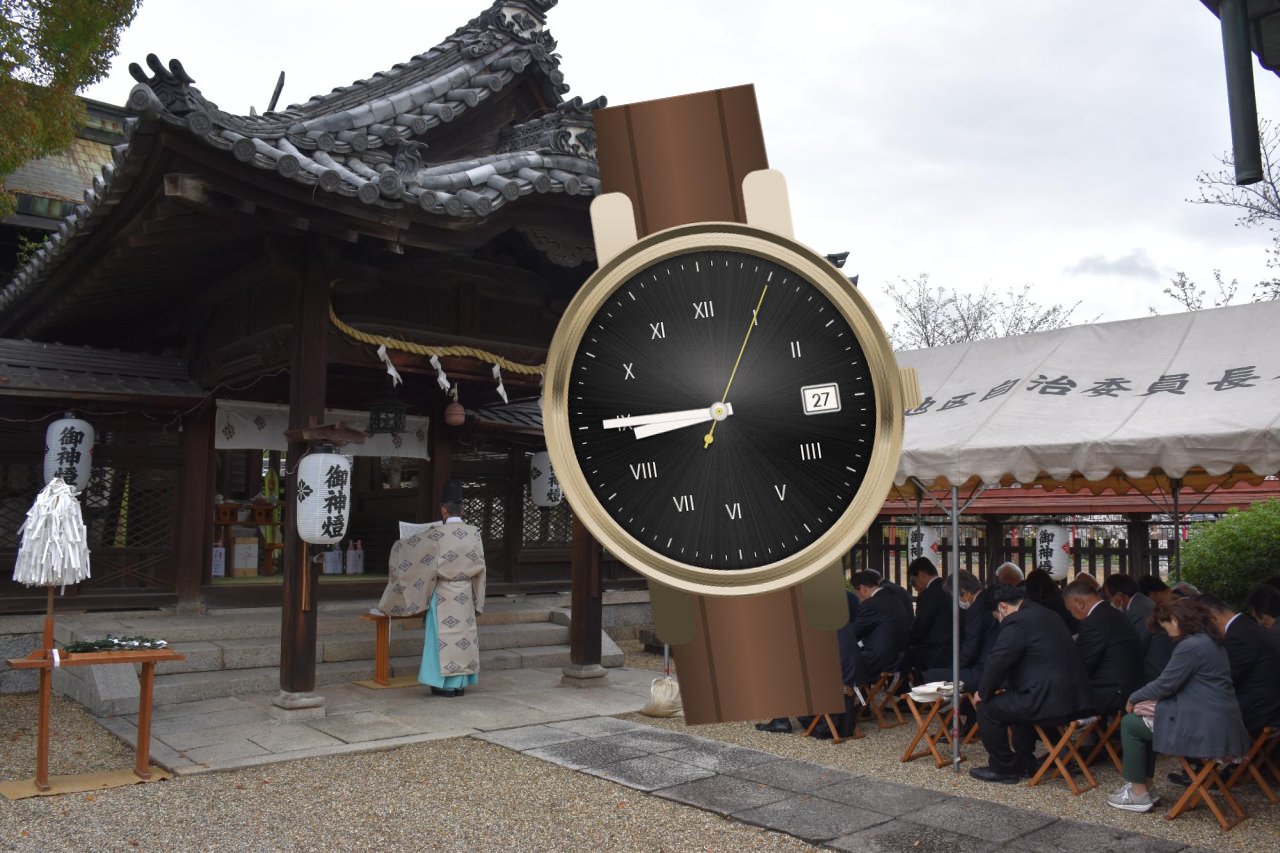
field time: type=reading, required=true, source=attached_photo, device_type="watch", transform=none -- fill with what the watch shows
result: 8:45:05
